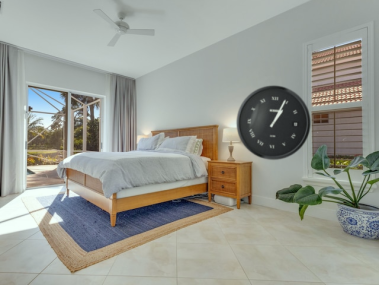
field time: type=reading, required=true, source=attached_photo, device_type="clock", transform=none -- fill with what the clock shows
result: 1:04
